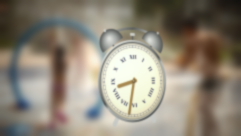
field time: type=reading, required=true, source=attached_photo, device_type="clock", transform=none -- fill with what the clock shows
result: 8:32
